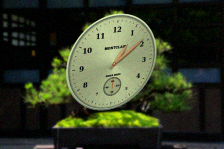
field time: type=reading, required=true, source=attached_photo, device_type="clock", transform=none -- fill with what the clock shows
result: 1:09
